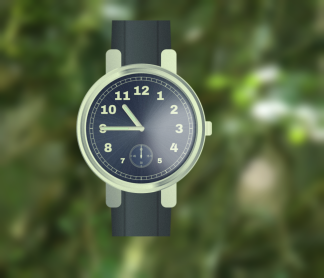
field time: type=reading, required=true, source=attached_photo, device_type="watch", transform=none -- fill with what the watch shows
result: 10:45
